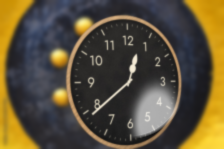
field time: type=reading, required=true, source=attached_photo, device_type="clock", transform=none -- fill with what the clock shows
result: 12:39
